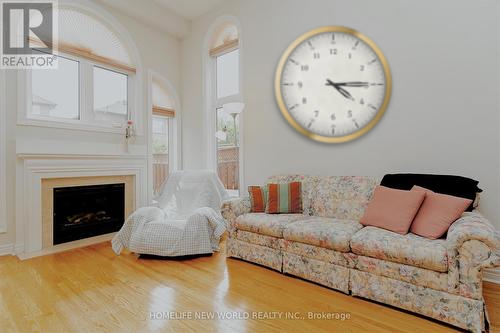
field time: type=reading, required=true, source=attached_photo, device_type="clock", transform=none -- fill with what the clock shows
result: 4:15
